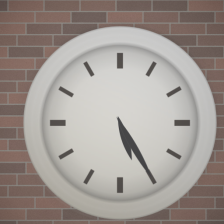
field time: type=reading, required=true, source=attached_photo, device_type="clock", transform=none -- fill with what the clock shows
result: 5:25
